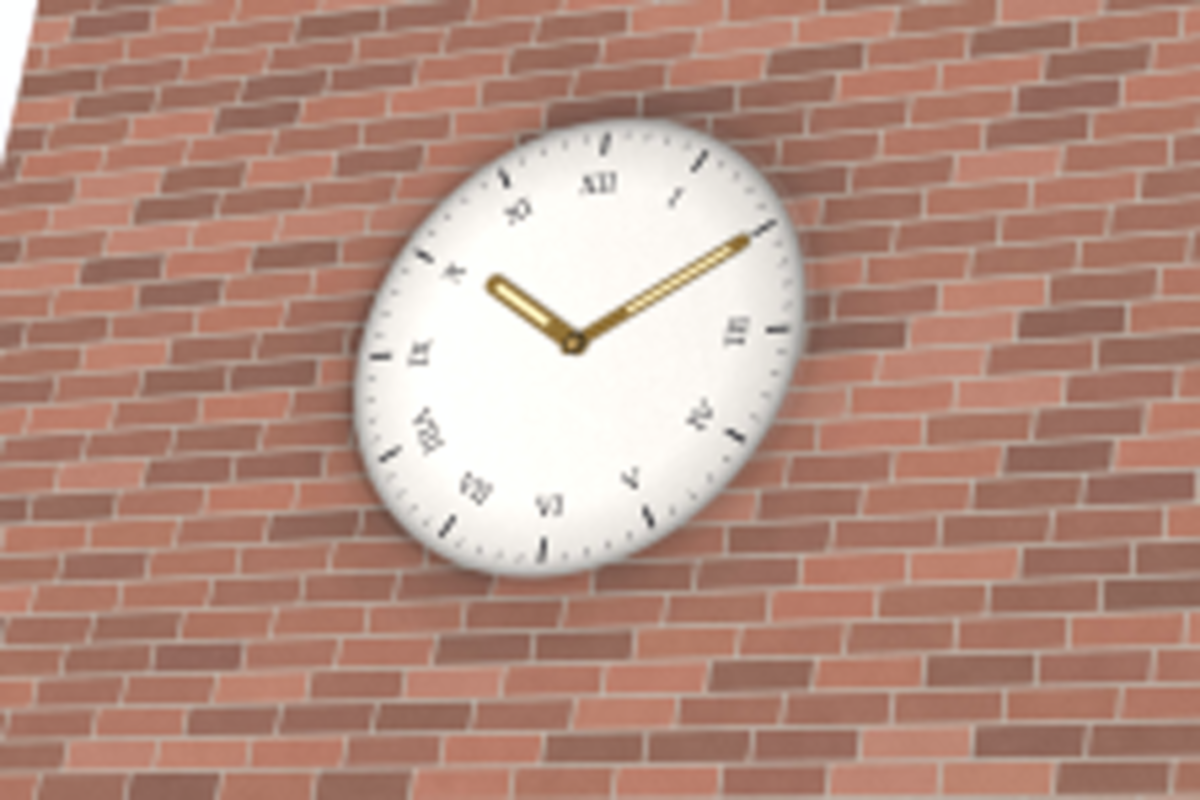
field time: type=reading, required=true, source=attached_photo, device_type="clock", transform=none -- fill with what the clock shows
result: 10:10
